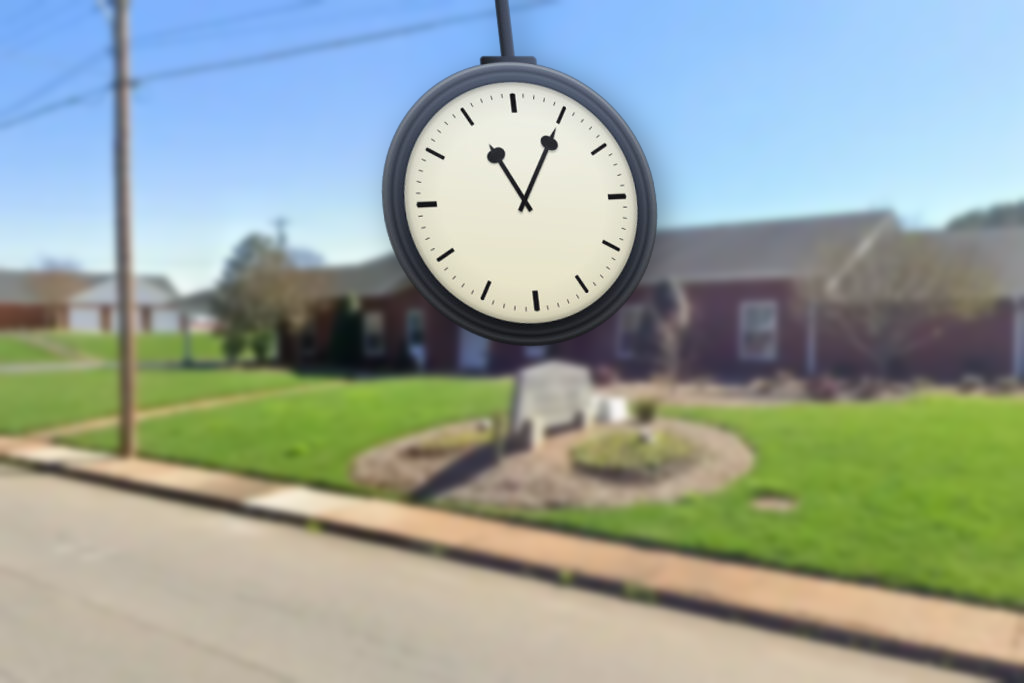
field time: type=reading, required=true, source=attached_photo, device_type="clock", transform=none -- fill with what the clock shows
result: 11:05
